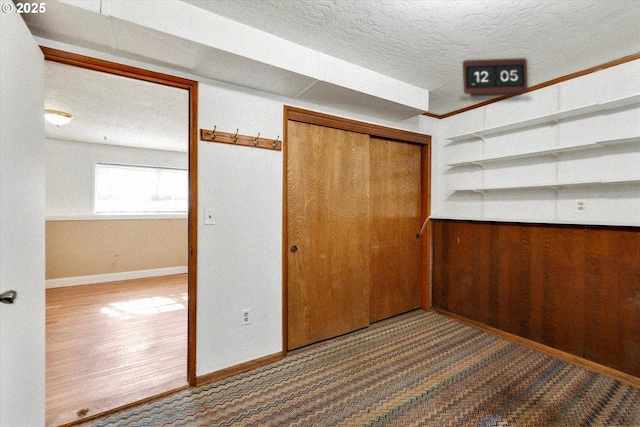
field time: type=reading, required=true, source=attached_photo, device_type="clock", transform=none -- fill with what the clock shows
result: 12:05
